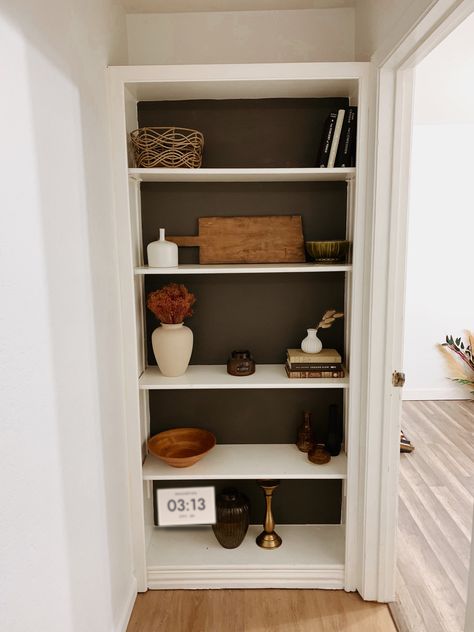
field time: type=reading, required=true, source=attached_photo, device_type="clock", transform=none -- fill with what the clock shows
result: 3:13
